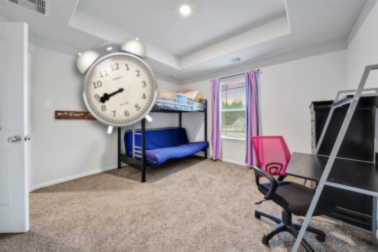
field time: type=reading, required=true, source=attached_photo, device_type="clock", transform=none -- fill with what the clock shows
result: 8:43
